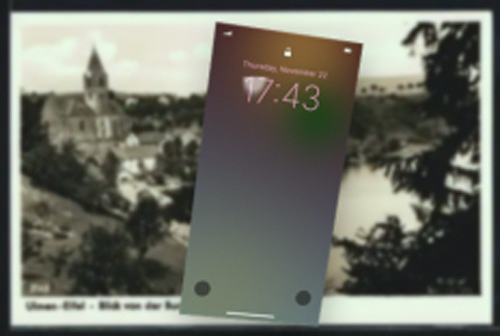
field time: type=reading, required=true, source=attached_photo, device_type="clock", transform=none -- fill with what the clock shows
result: 17:43
